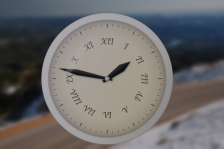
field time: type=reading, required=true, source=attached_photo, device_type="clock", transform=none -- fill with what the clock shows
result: 1:47
